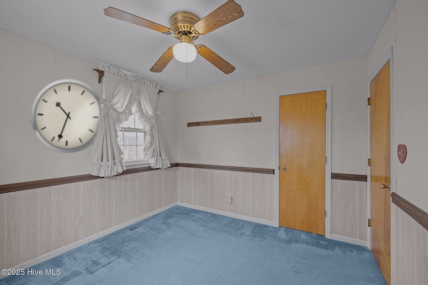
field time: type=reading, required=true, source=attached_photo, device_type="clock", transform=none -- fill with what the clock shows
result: 10:33
